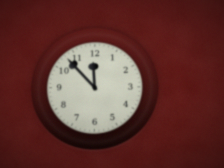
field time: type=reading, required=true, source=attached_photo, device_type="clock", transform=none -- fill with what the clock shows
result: 11:53
